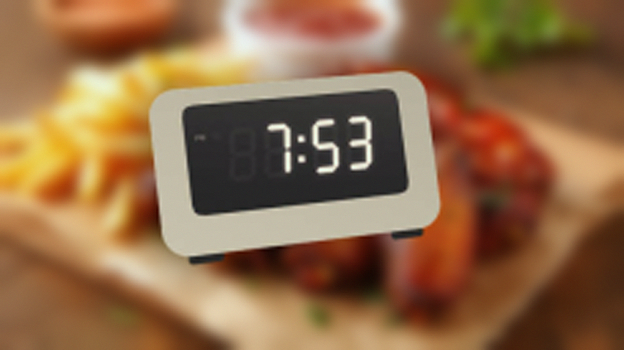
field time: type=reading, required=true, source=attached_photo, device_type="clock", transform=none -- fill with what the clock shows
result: 7:53
